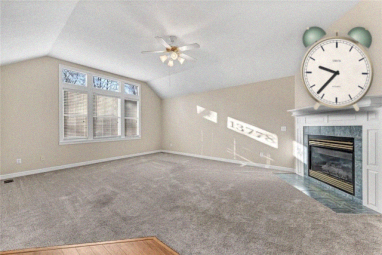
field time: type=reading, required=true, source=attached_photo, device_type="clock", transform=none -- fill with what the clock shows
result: 9:37
